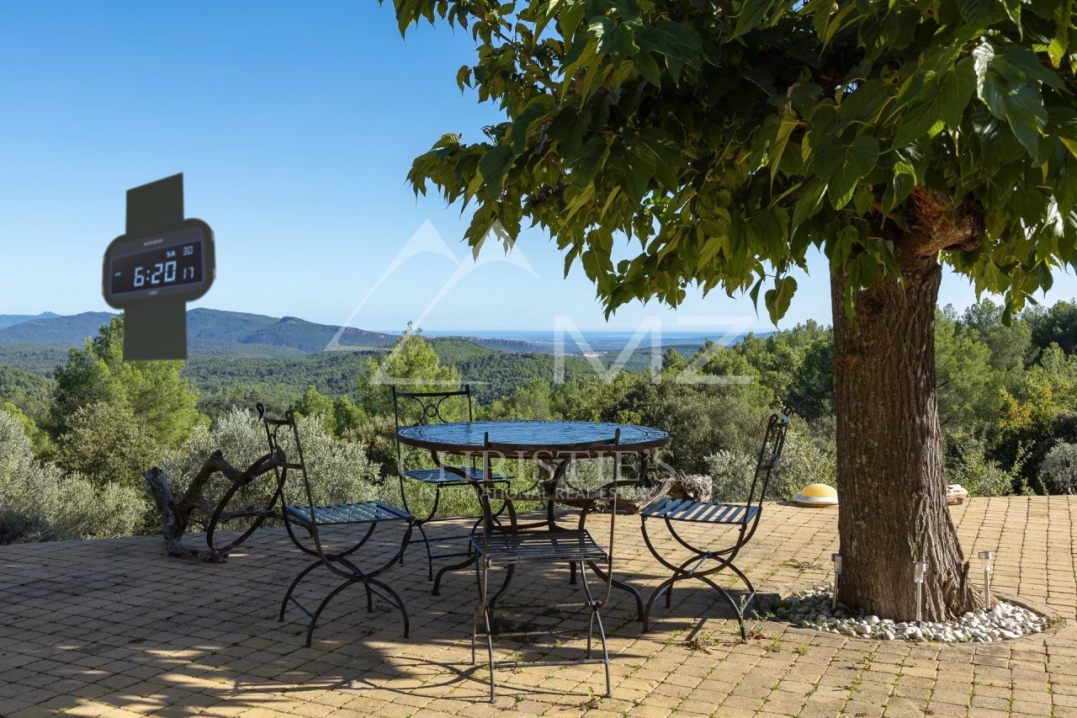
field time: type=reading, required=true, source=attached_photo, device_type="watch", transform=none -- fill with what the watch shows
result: 6:20
